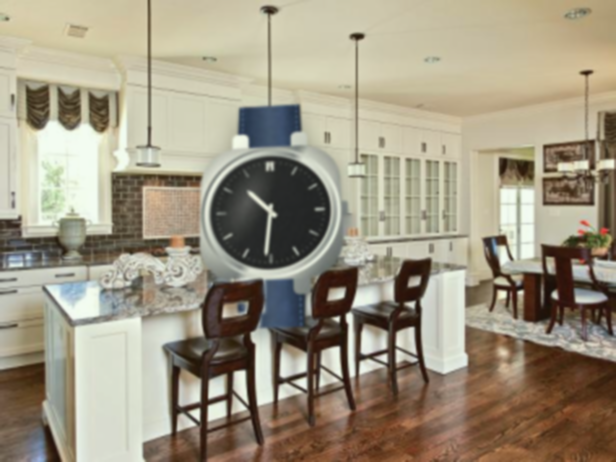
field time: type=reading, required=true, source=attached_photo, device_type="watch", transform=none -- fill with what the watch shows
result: 10:31
